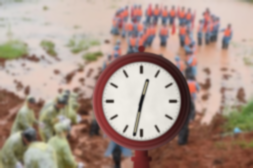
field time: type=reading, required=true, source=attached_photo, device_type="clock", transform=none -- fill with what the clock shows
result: 12:32
